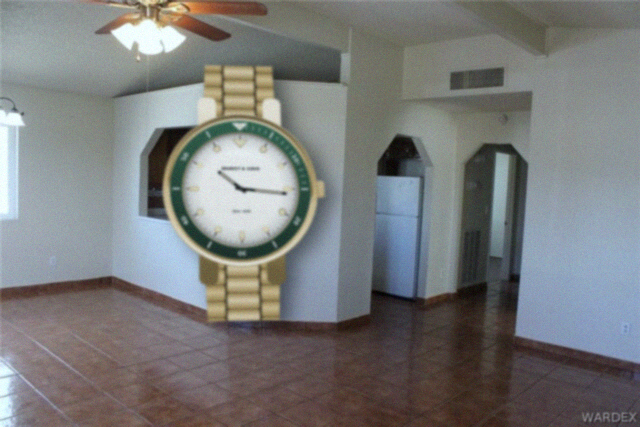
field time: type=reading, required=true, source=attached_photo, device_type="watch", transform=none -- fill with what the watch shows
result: 10:16
